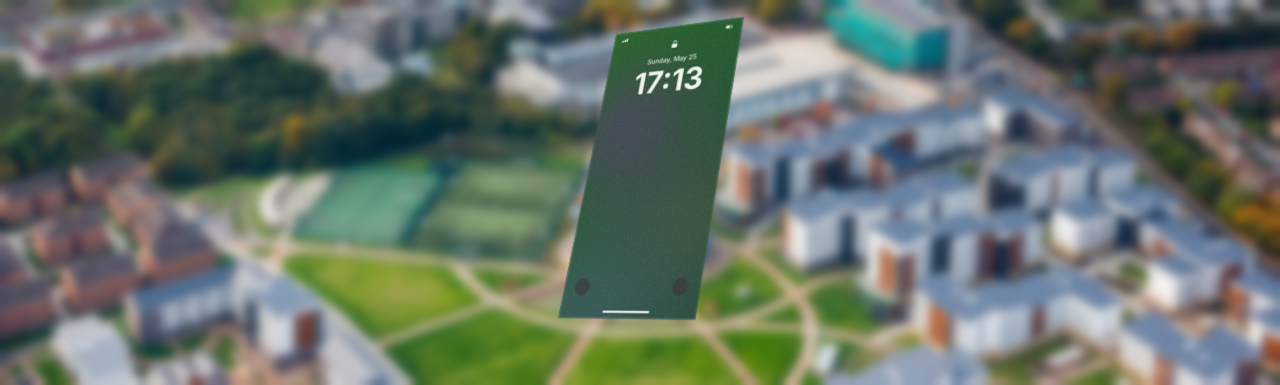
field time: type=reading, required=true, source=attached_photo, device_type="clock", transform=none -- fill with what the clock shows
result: 17:13
